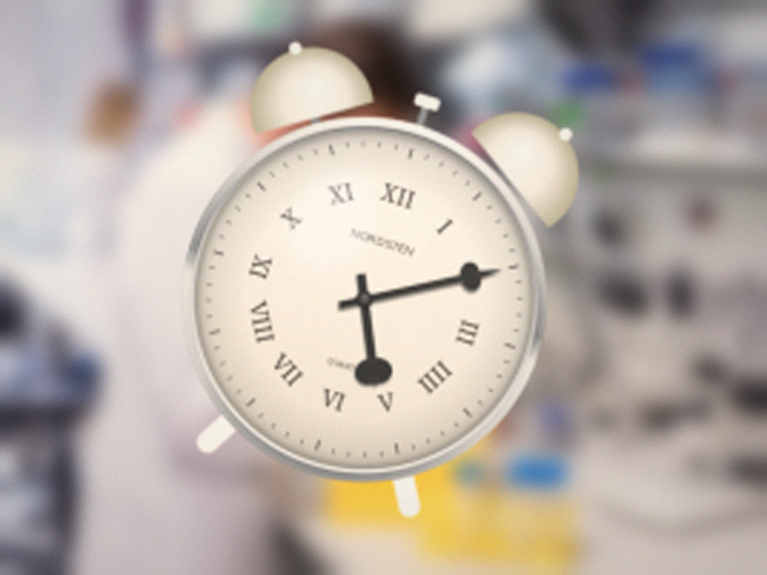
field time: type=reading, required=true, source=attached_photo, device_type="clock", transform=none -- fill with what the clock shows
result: 5:10
